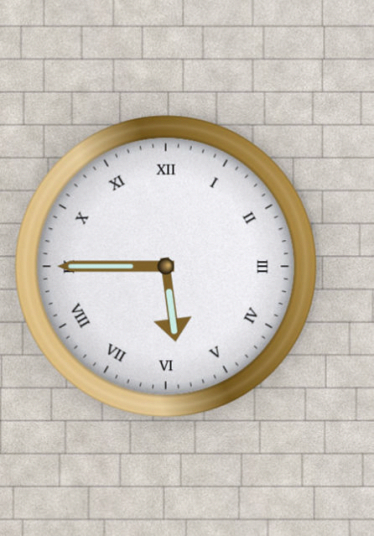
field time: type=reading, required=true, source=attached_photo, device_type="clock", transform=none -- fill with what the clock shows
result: 5:45
